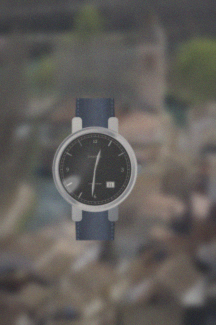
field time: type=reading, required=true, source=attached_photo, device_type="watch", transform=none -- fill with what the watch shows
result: 12:31
